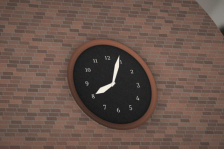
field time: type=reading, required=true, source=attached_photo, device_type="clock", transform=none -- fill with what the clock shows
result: 8:04
